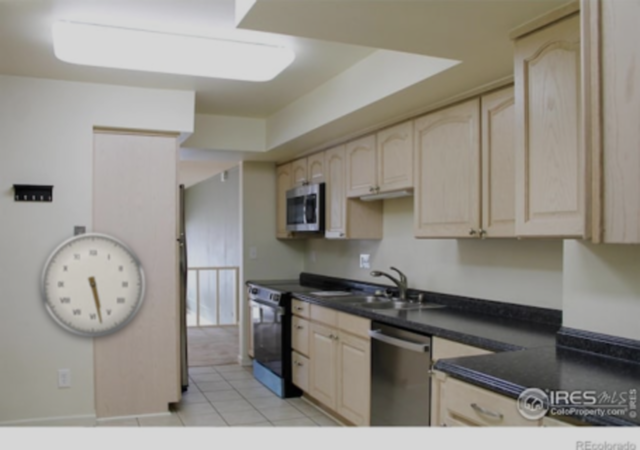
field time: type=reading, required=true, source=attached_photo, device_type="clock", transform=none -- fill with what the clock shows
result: 5:28
